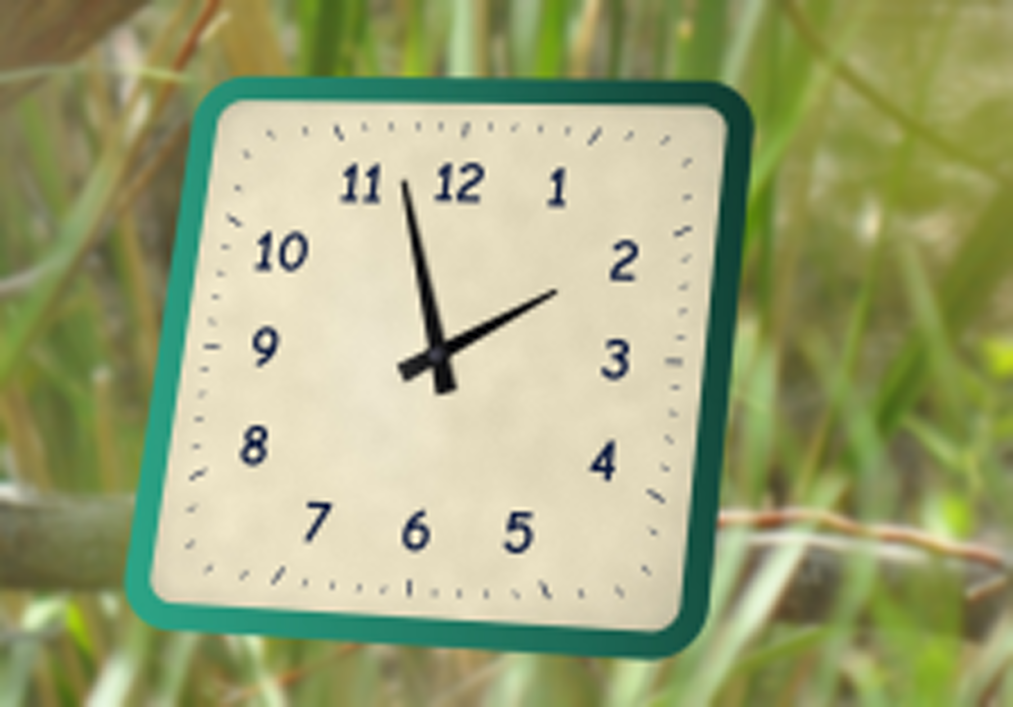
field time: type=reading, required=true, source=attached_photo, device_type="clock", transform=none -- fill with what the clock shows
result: 1:57
